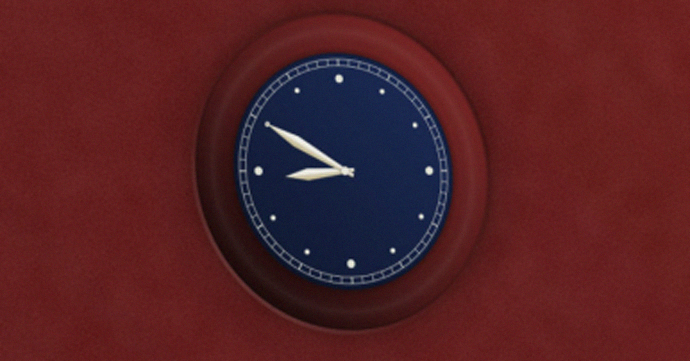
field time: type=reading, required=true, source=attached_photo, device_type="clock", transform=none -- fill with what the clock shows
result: 8:50
